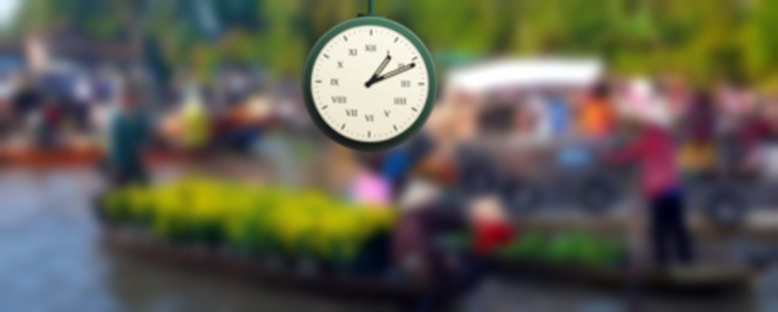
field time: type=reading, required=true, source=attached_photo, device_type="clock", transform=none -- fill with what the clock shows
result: 1:11
